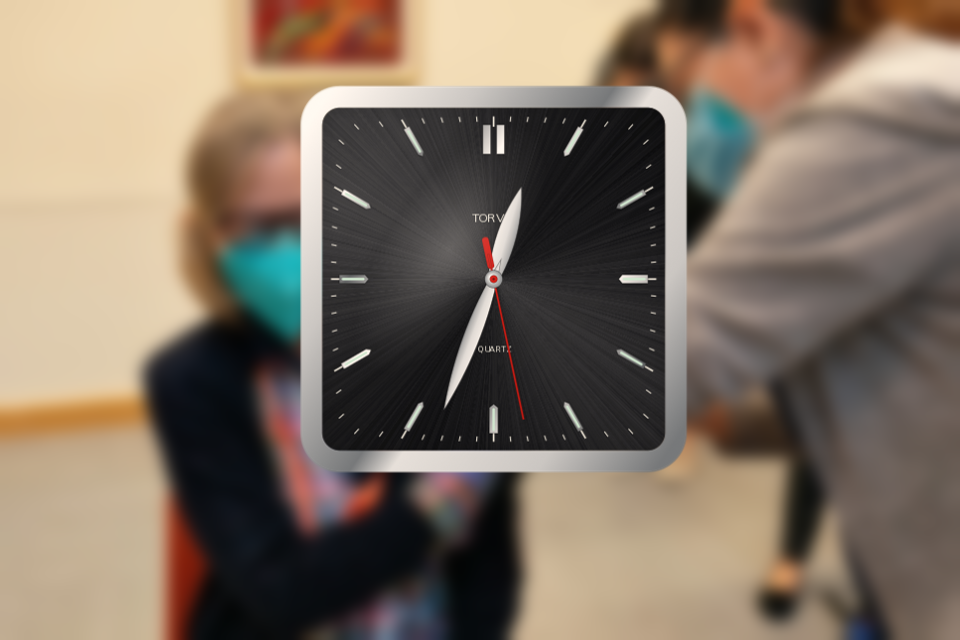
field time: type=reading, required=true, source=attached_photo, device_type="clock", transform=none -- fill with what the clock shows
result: 12:33:28
